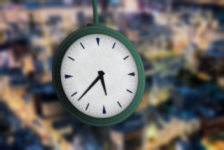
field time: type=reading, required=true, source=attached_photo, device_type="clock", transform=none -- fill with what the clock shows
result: 5:38
